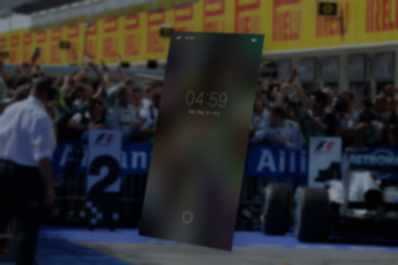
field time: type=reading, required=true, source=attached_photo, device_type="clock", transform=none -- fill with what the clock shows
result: 4:59
